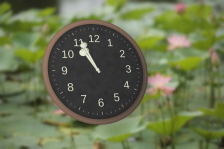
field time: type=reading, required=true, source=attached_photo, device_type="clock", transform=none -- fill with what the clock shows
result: 10:56
